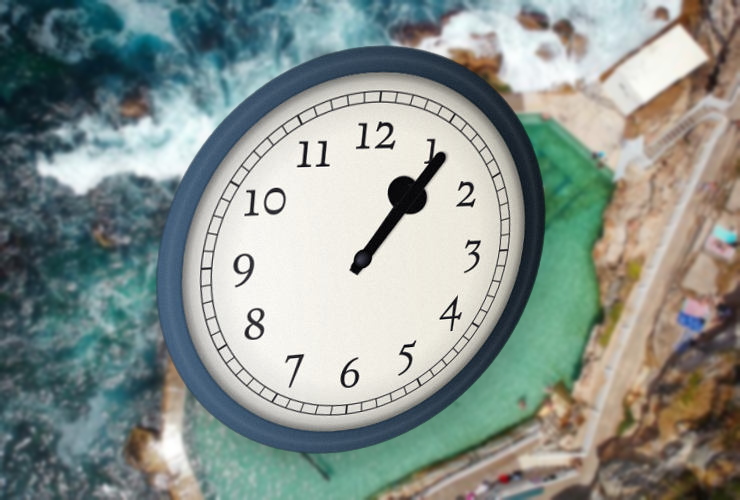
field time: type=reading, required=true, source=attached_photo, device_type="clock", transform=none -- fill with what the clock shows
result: 1:06
